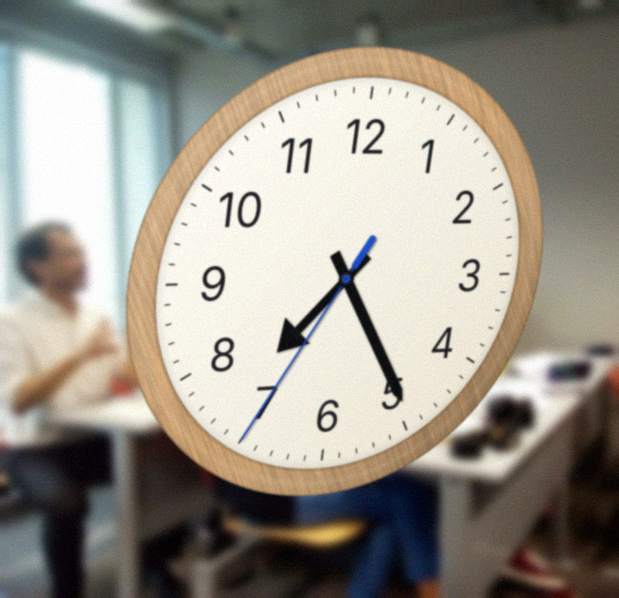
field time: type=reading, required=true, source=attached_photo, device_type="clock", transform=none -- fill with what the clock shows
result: 7:24:35
